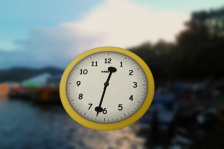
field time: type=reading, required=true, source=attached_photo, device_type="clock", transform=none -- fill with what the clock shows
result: 12:32
